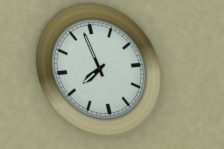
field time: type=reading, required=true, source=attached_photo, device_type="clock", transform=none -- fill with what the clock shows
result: 7:58
